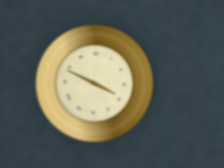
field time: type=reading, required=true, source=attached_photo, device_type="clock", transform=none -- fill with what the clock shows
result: 3:49
